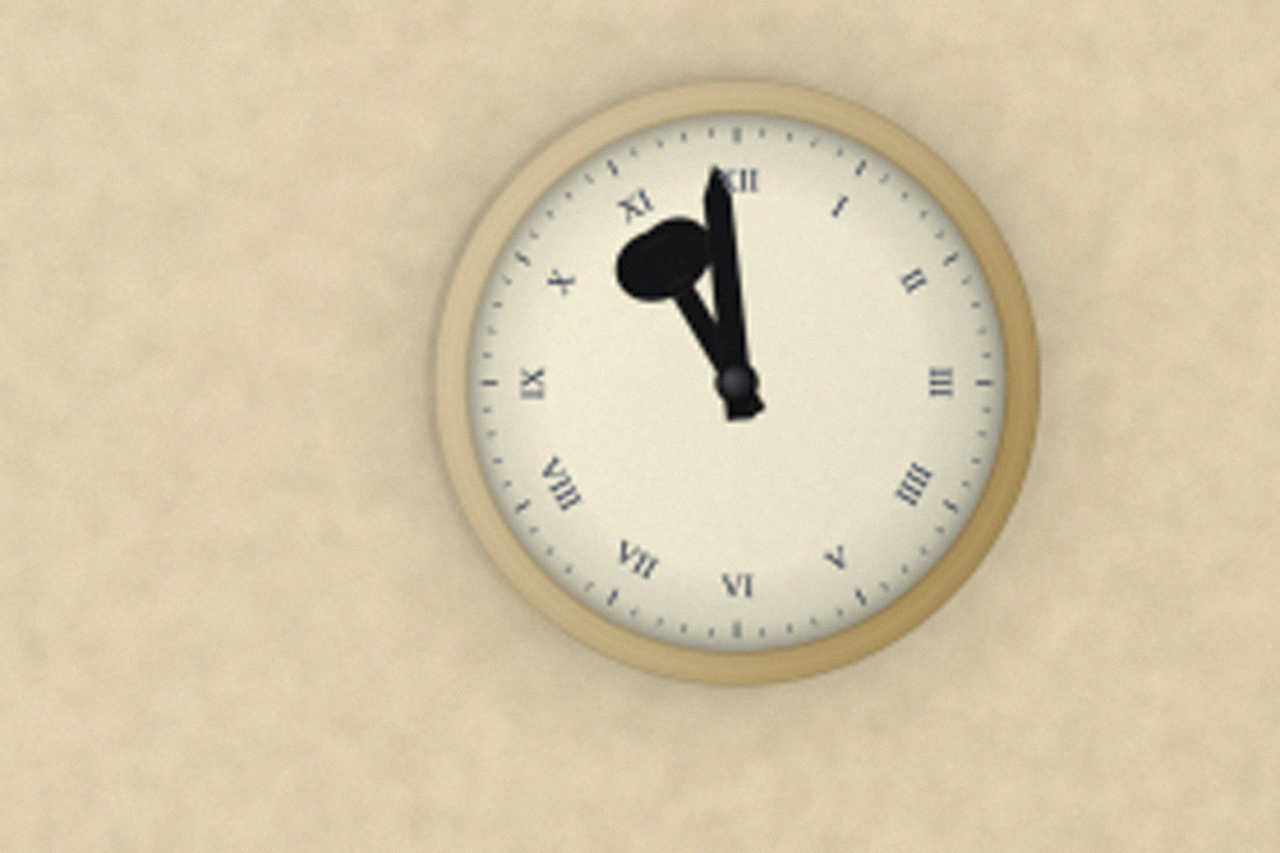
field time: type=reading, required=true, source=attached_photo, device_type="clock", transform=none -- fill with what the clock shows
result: 10:59
